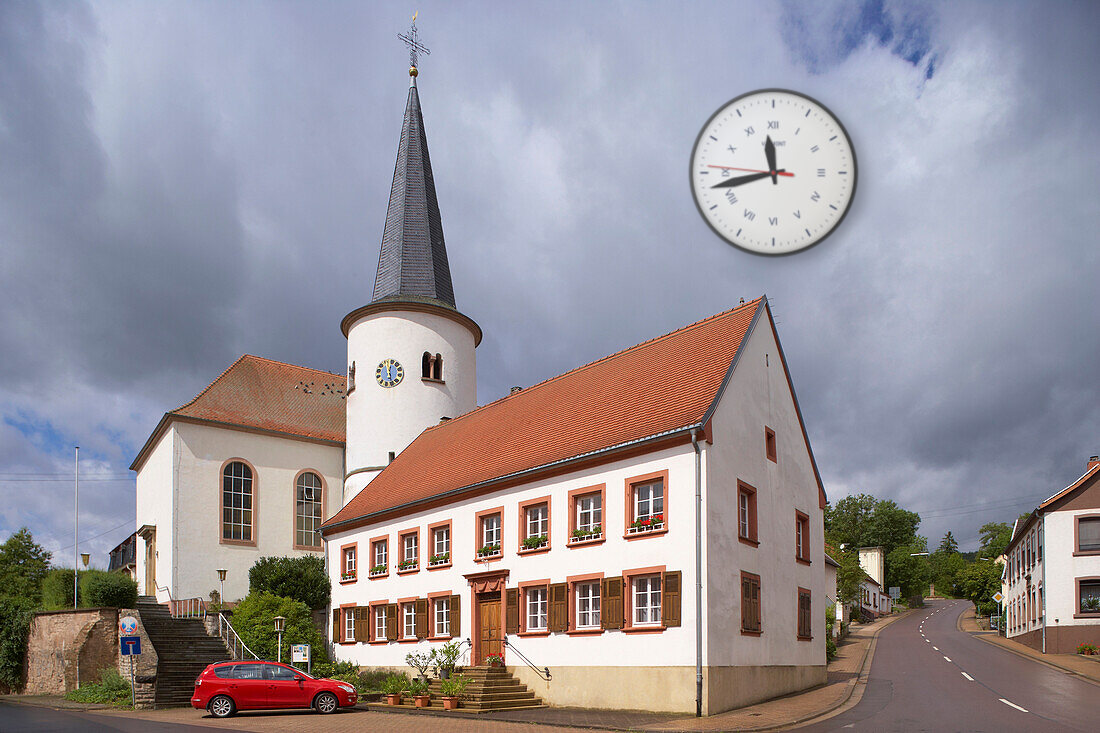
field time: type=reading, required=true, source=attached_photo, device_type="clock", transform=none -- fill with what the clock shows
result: 11:42:46
